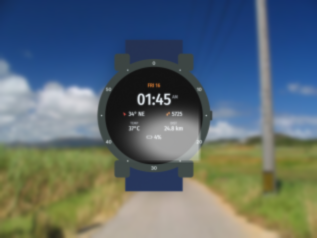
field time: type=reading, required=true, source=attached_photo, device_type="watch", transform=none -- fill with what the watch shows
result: 1:45
